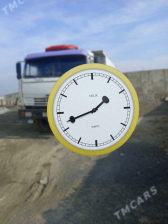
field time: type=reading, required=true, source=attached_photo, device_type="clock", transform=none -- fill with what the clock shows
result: 1:42
